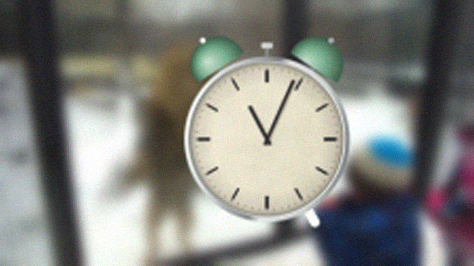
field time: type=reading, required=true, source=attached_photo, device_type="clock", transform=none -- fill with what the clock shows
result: 11:04
